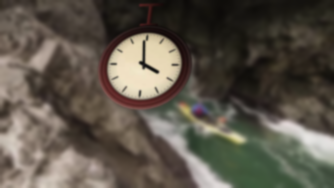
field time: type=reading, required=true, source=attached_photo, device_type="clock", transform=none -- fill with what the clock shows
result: 3:59
